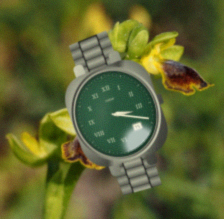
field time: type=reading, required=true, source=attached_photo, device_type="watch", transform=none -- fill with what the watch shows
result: 3:19
